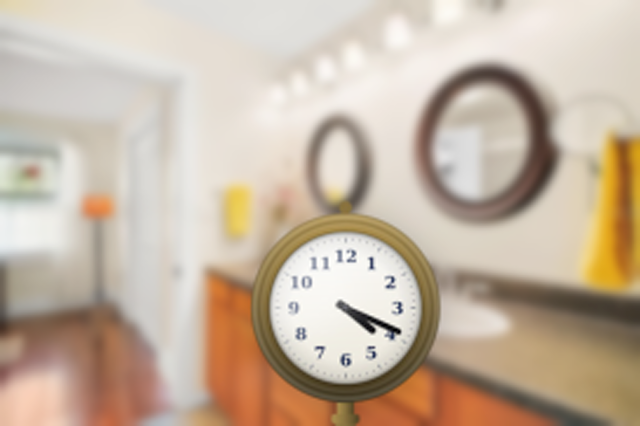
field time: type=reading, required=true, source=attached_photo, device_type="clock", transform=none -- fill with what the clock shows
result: 4:19
